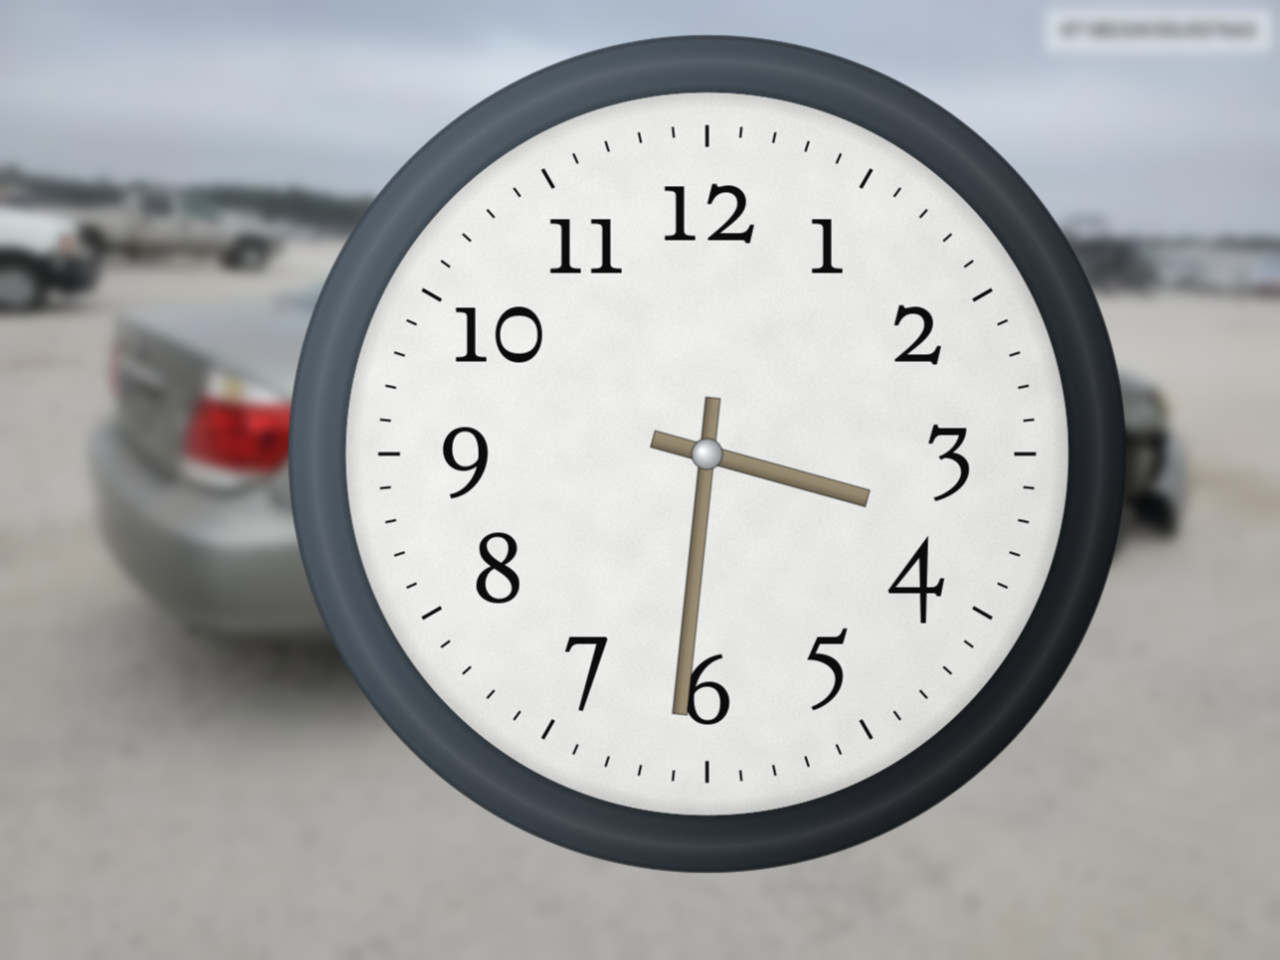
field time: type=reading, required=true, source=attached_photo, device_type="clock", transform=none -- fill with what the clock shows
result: 3:31
